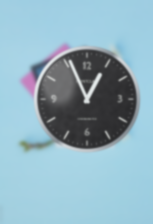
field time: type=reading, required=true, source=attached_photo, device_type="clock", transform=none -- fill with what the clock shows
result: 12:56
